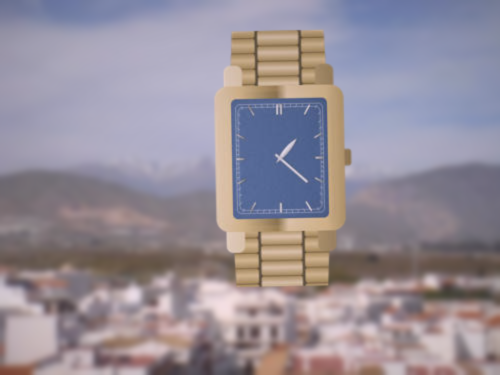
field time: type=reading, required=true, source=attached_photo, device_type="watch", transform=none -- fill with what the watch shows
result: 1:22
